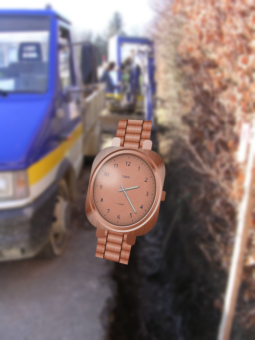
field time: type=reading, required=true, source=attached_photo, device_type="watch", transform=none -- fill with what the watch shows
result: 2:23
